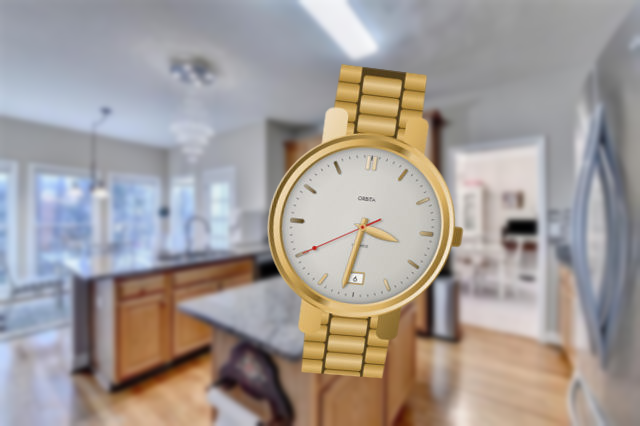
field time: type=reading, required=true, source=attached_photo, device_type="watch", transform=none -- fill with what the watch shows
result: 3:31:40
